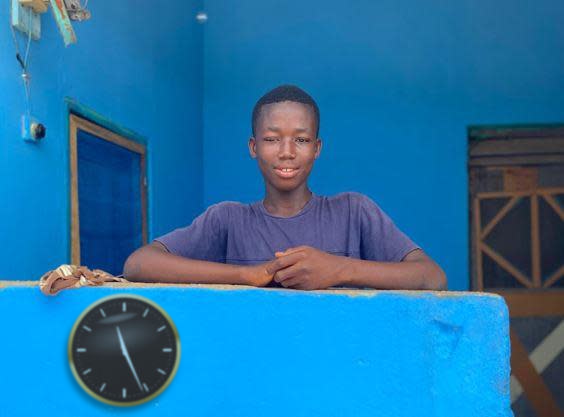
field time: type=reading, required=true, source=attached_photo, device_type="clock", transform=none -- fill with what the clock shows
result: 11:26
